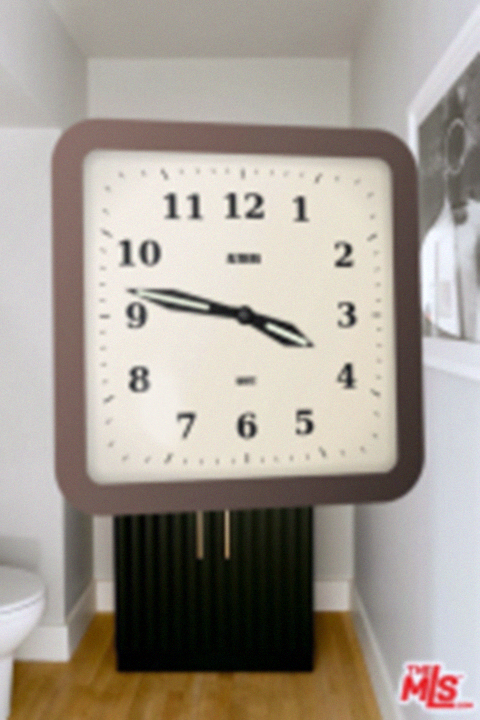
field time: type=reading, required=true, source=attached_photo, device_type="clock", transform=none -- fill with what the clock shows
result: 3:47
